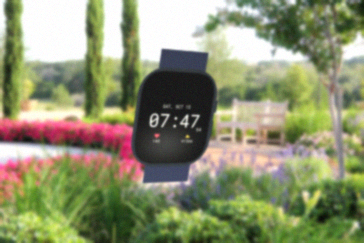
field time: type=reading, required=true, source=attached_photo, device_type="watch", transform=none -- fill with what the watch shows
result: 7:47
